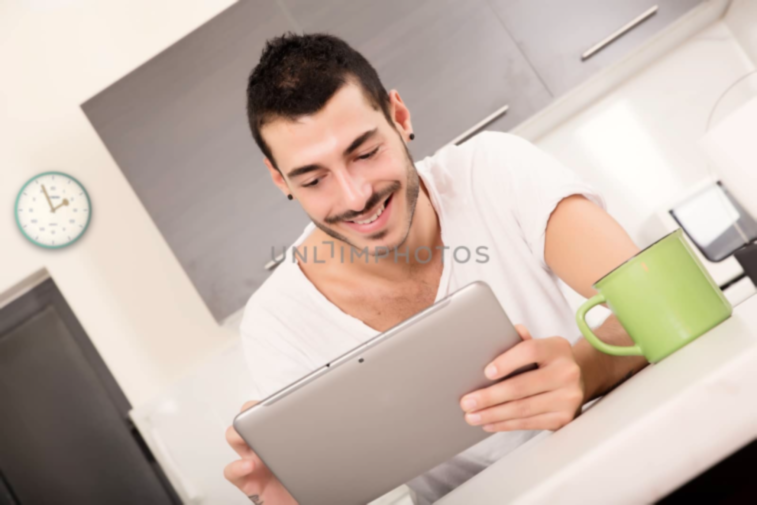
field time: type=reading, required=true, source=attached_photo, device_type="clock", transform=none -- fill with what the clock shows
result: 1:56
